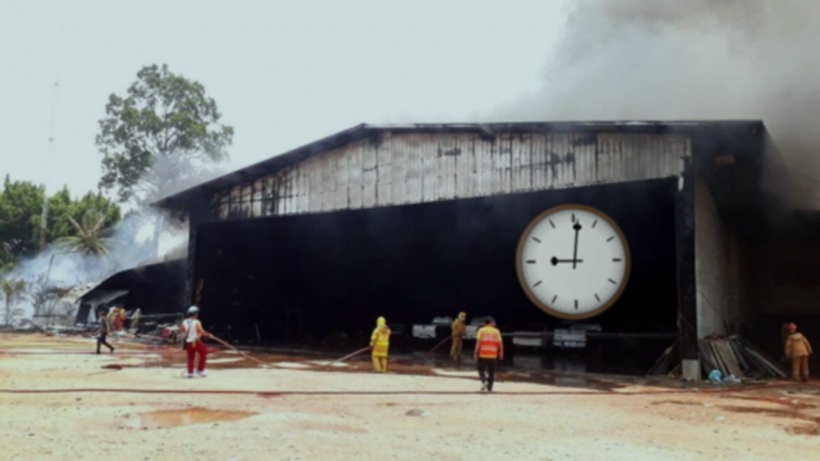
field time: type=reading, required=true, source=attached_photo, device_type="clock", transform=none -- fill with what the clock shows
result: 9:01
